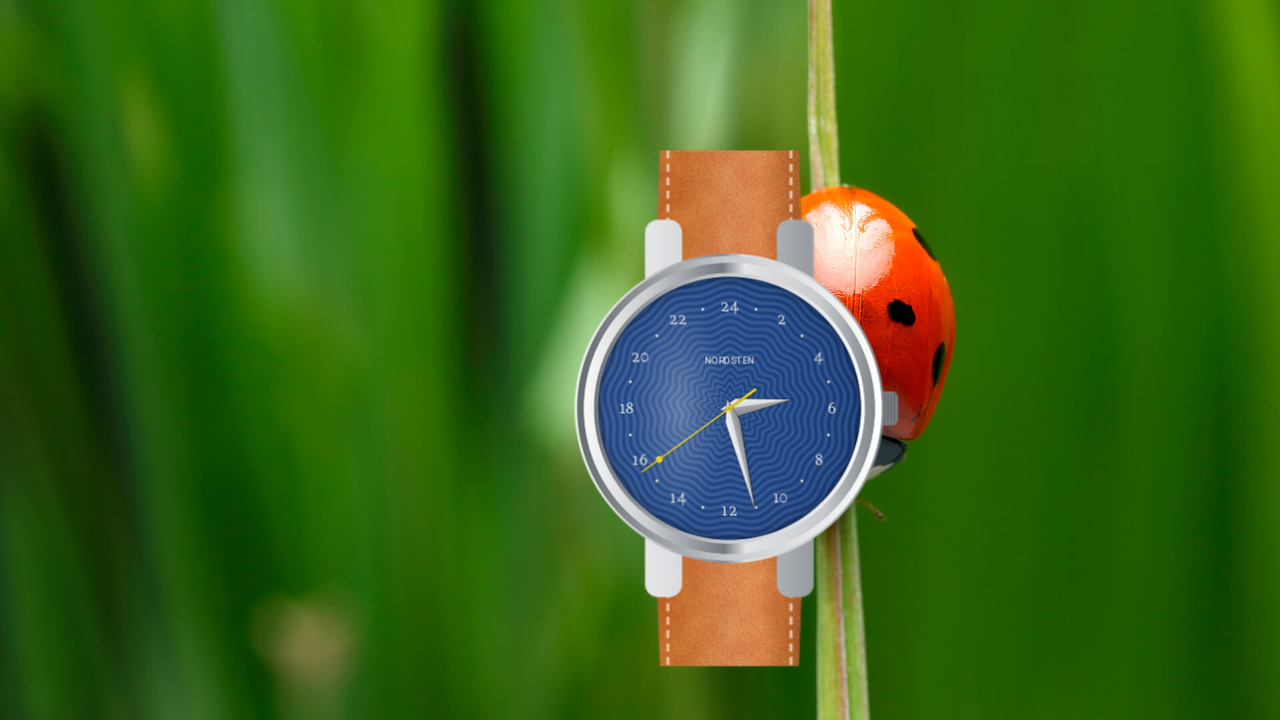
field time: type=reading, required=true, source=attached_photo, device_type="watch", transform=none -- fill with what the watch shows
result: 5:27:39
